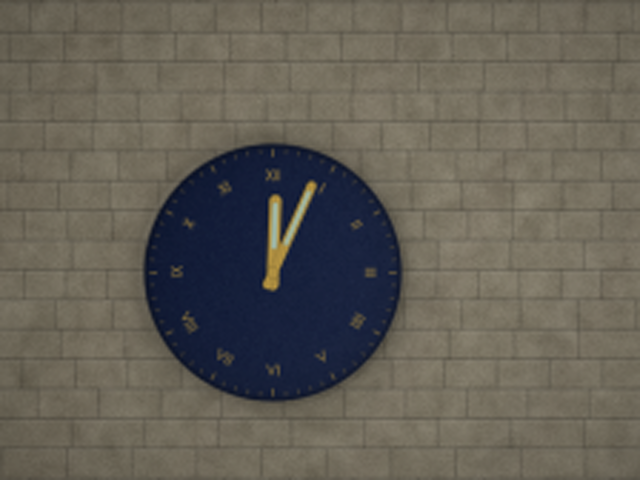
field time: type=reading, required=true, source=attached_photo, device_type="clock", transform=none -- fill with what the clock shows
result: 12:04
